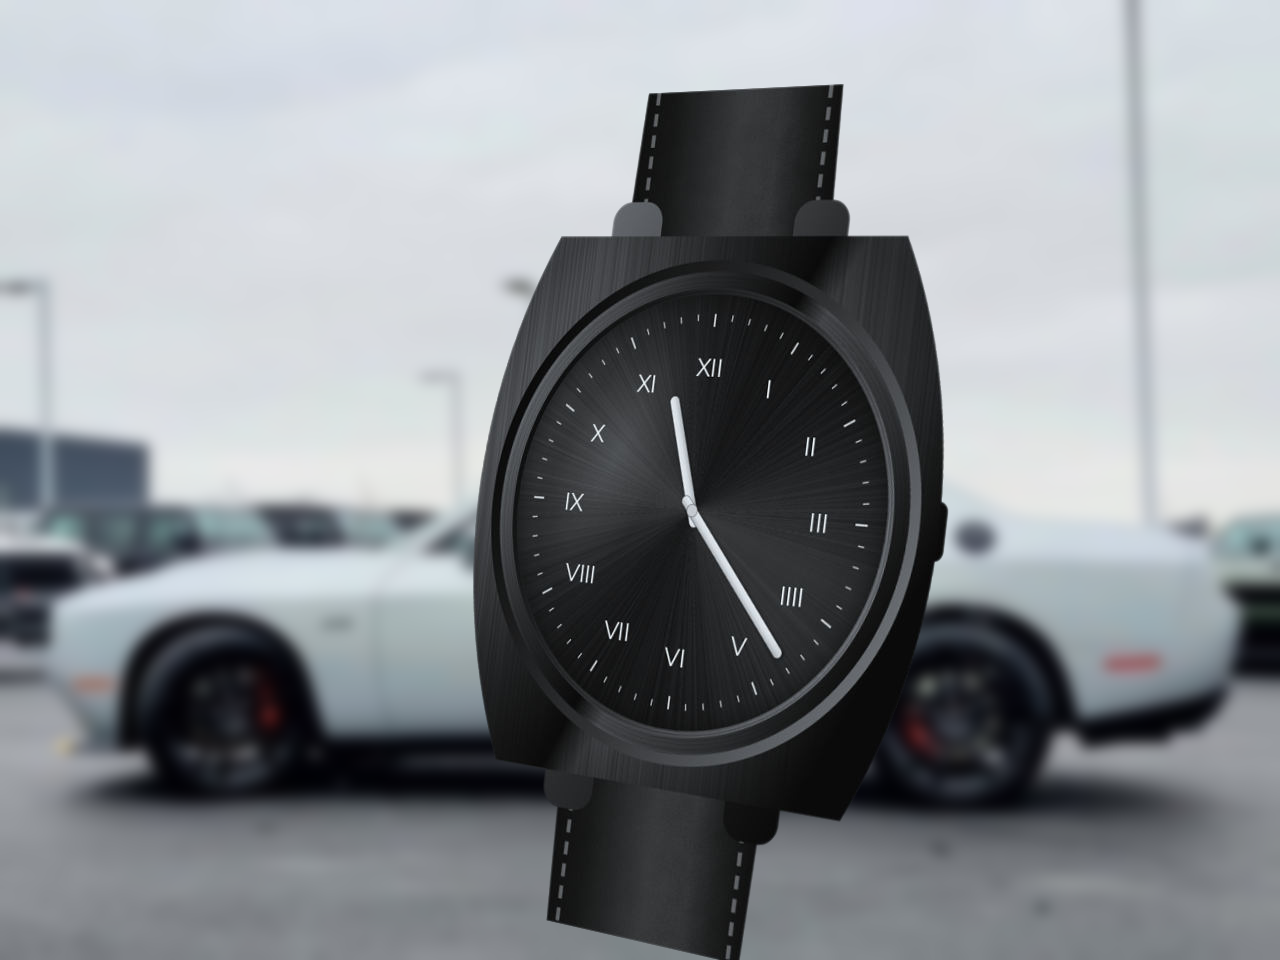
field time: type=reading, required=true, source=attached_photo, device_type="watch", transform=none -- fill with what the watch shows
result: 11:23
